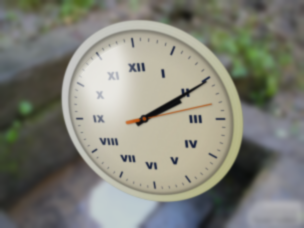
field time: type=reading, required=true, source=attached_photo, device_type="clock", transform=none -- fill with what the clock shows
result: 2:10:13
